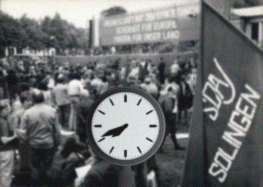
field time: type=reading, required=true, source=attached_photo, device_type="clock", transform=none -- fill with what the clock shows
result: 7:41
